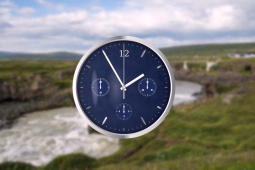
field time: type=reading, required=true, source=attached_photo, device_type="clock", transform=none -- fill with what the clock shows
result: 1:55
